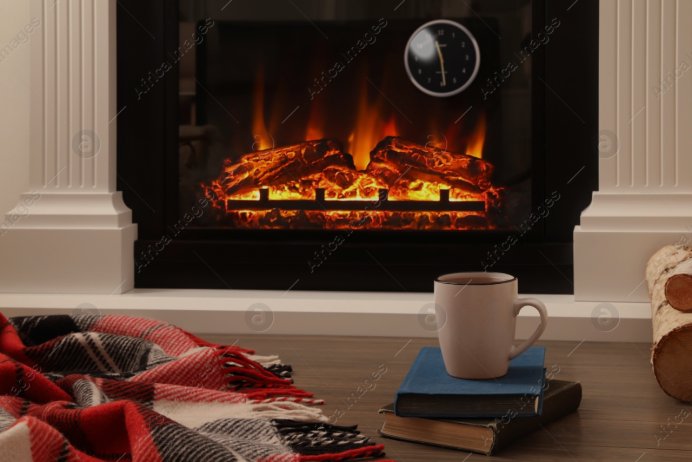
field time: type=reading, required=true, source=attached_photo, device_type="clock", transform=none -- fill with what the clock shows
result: 11:29
